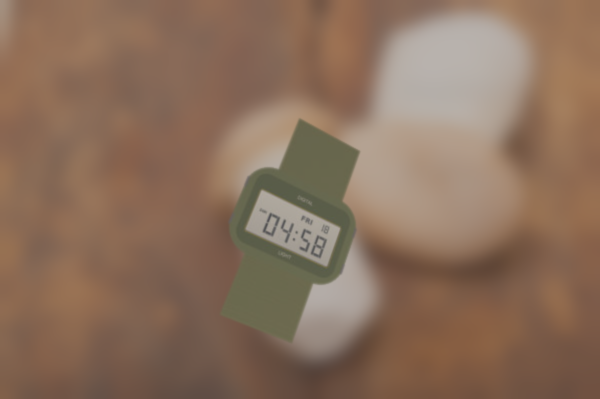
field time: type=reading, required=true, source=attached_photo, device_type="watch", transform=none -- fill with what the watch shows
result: 4:58
